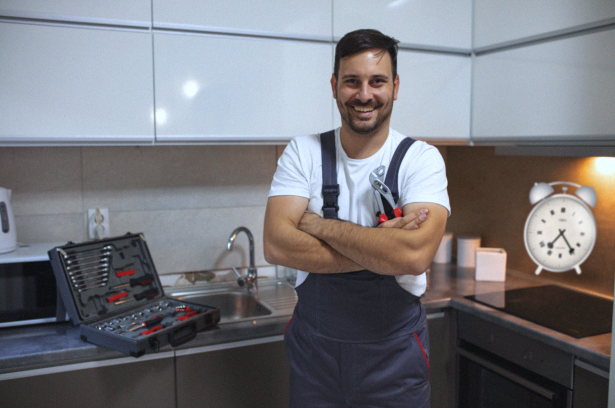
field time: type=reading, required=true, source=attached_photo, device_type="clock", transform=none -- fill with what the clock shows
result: 7:24
